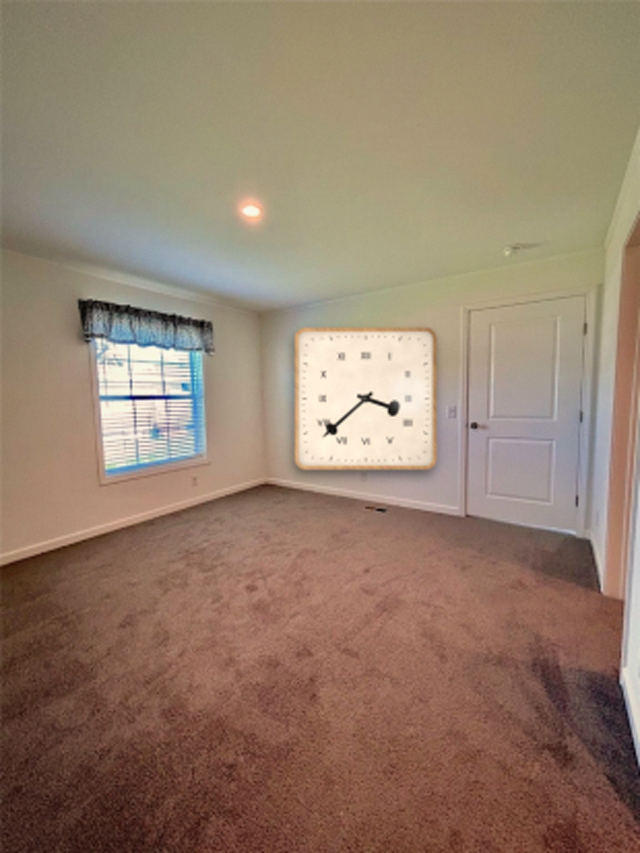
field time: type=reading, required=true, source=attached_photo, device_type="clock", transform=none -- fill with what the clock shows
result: 3:38
